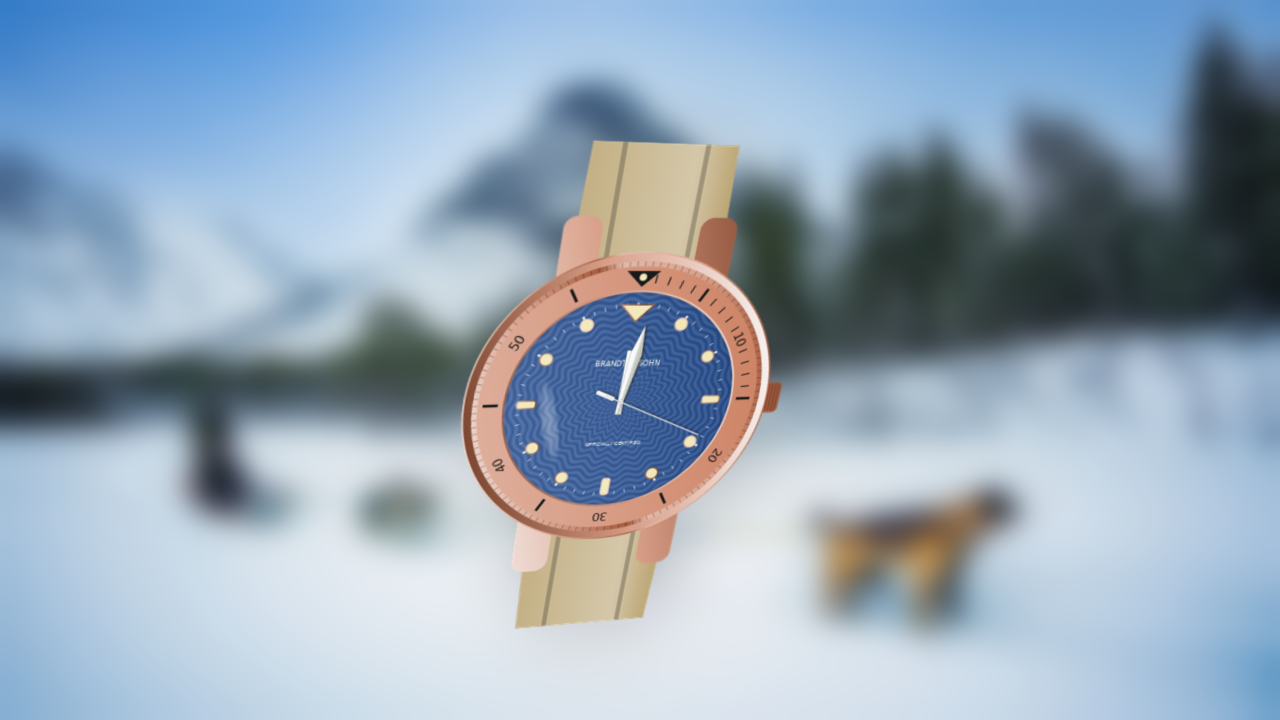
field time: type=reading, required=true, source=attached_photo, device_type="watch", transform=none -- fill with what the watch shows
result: 12:01:19
